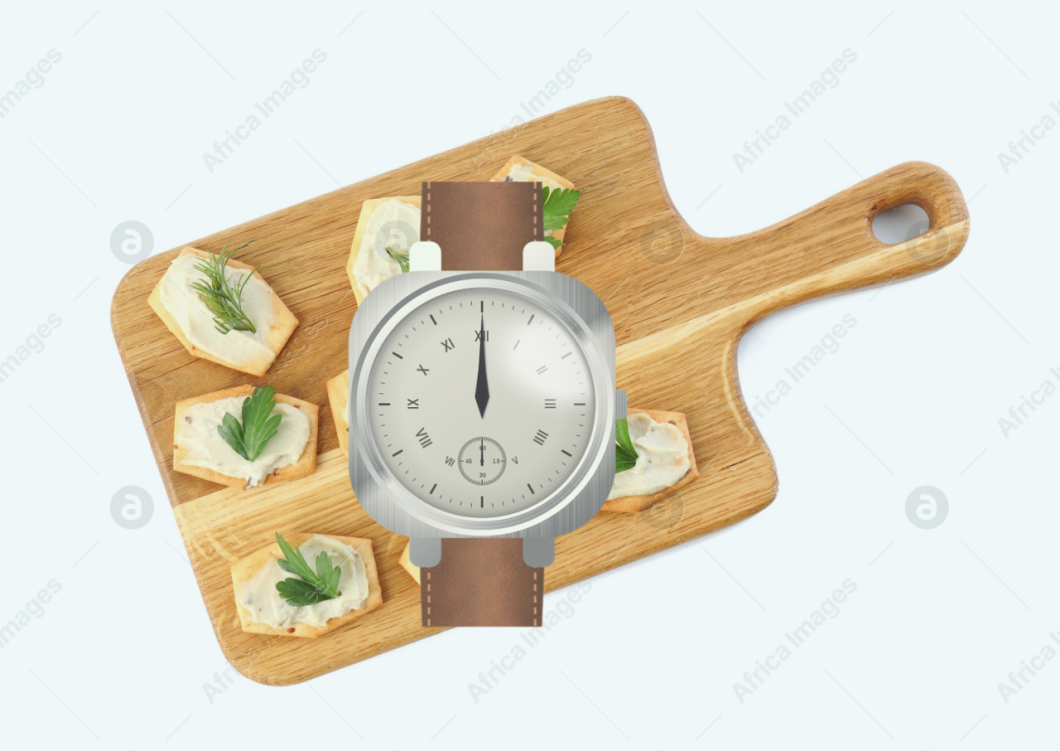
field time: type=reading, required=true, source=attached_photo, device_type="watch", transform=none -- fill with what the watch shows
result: 12:00
